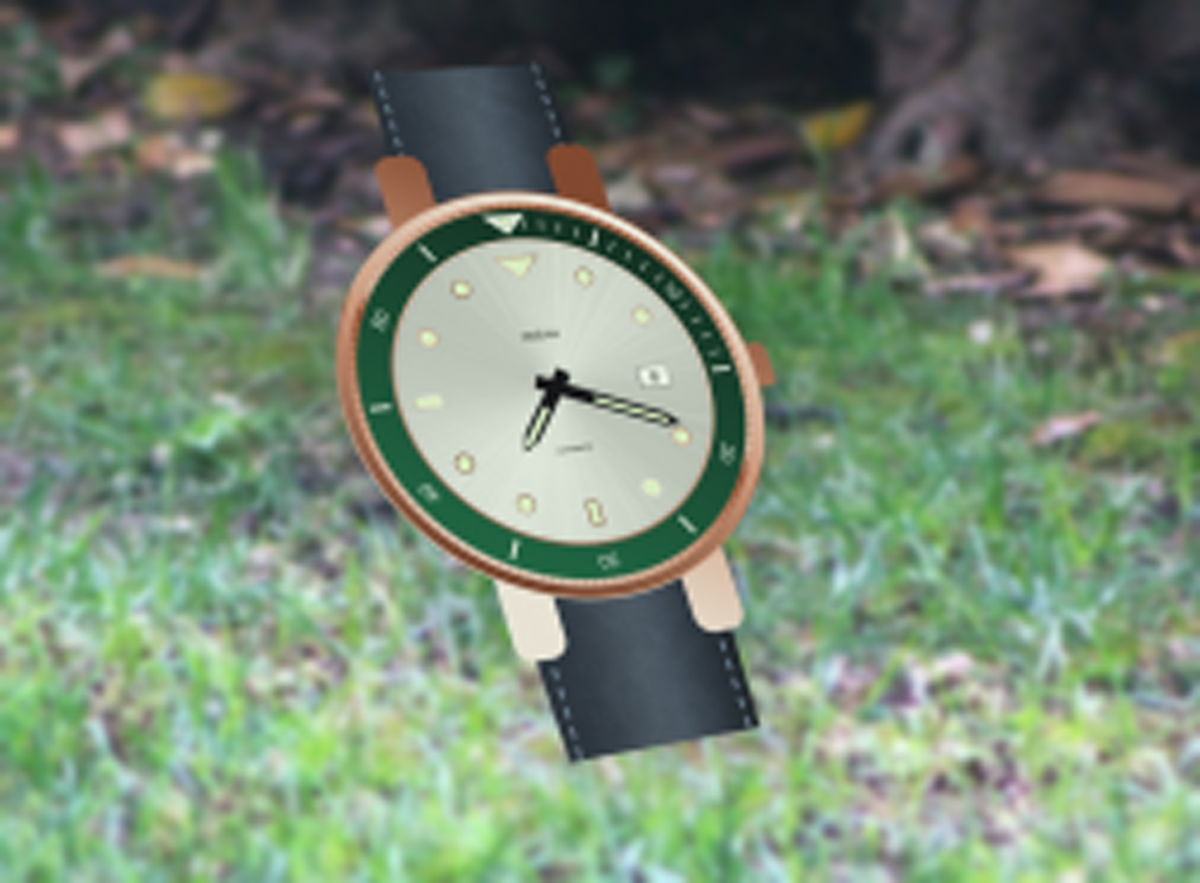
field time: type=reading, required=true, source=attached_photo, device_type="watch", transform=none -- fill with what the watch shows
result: 7:19
